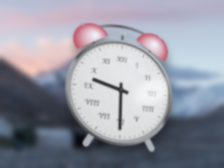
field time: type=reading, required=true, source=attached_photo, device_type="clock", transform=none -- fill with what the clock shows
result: 9:30
